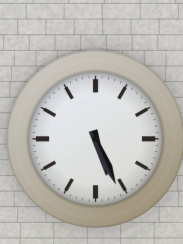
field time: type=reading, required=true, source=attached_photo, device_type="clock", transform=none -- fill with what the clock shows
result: 5:26
